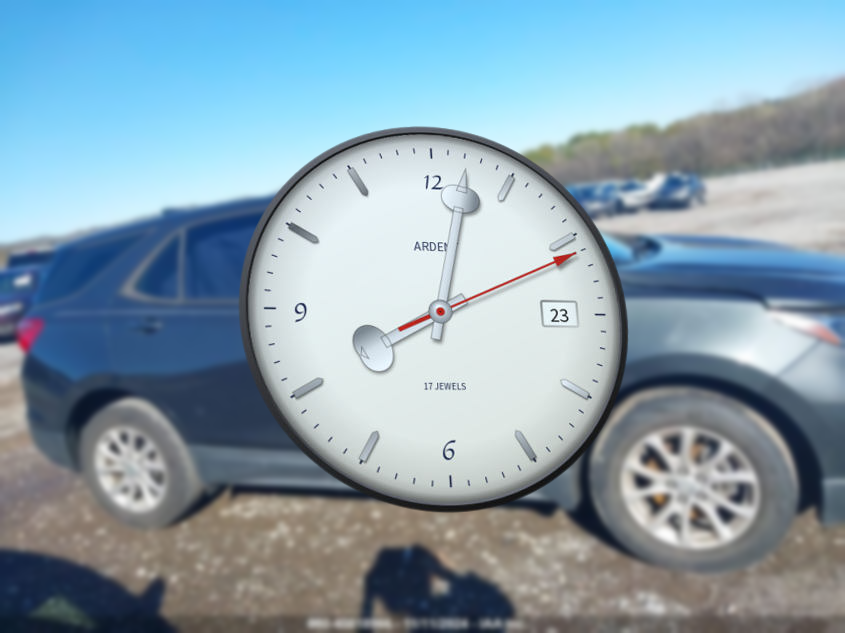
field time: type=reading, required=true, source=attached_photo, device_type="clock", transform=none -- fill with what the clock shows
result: 8:02:11
